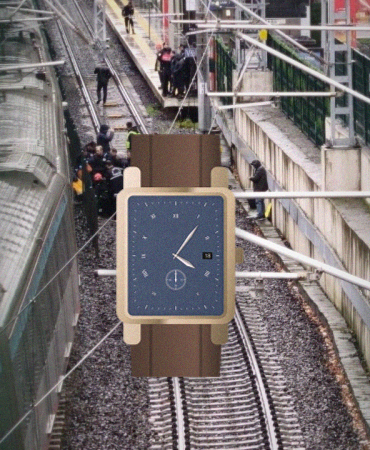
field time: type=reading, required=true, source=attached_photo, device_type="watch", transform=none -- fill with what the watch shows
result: 4:06
